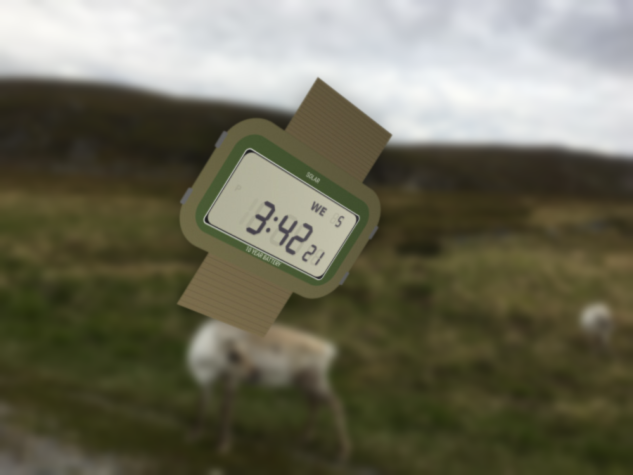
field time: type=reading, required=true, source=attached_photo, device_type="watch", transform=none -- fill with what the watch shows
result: 3:42:21
